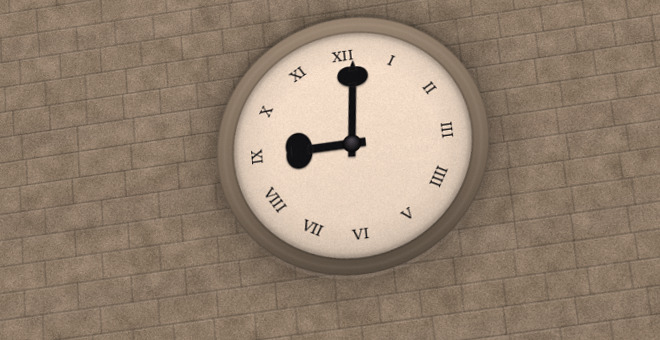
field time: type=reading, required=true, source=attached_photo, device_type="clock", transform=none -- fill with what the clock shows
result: 9:01
